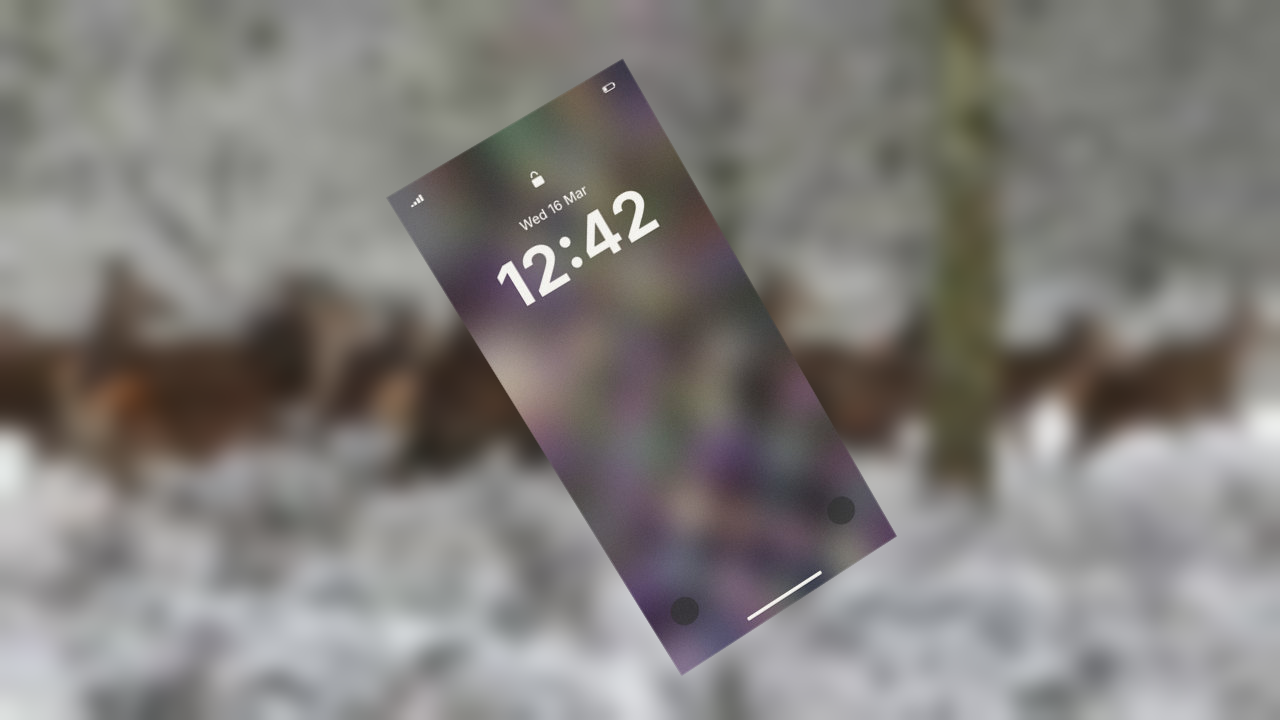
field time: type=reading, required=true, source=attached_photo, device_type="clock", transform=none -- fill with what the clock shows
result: 12:42
